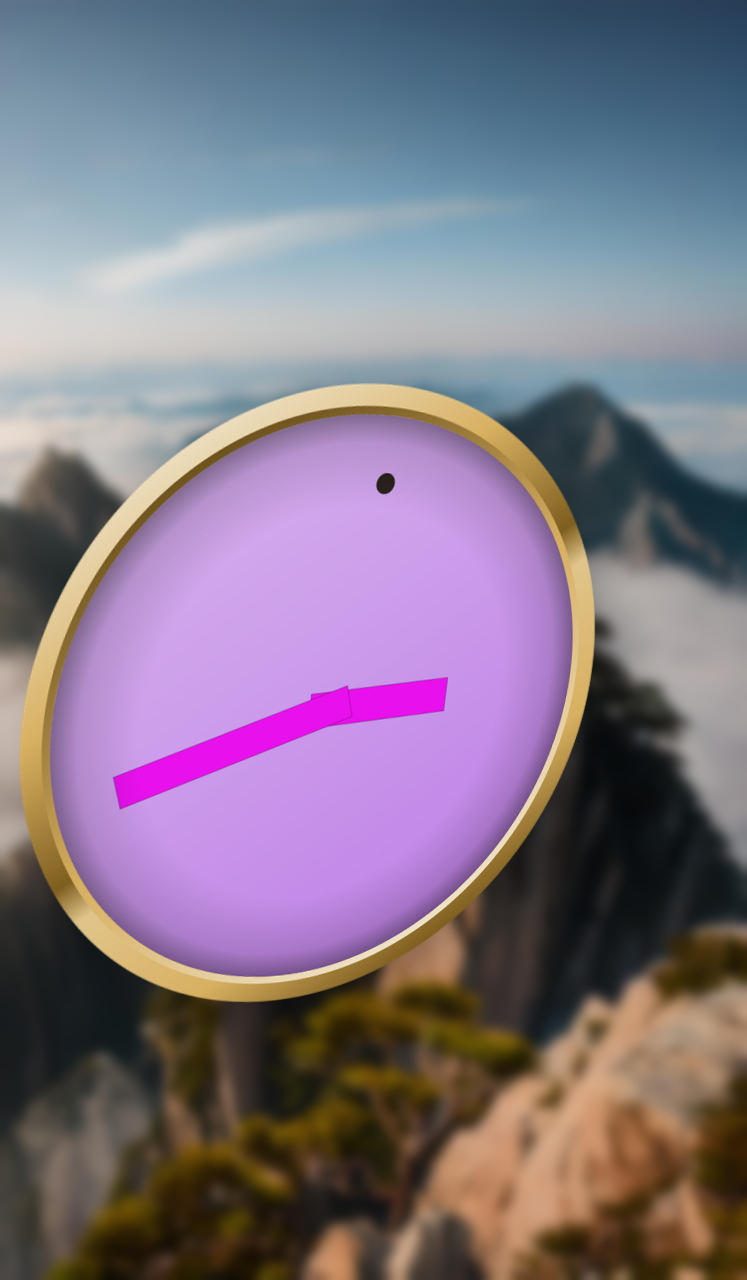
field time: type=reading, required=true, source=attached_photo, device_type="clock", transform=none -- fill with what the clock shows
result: 2:41
